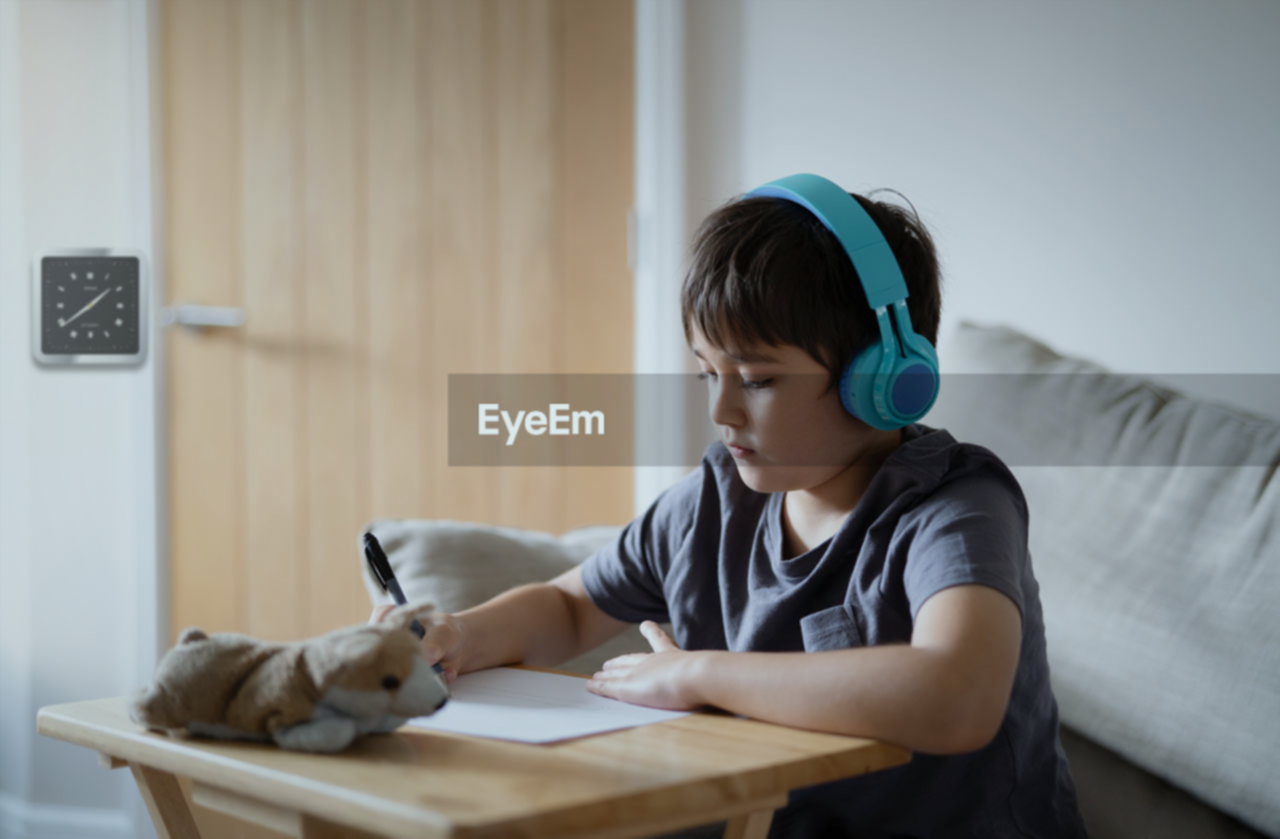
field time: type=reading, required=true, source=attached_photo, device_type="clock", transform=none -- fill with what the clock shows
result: 1:39
